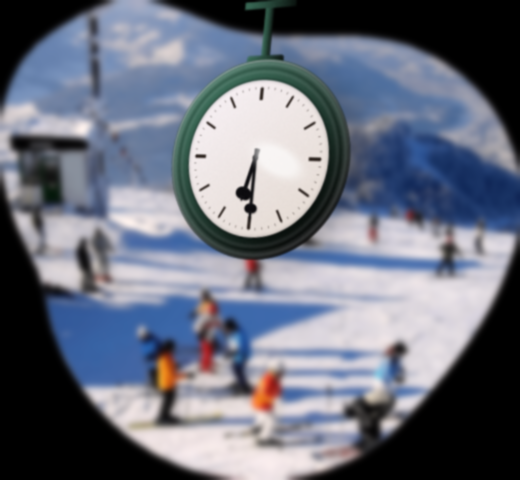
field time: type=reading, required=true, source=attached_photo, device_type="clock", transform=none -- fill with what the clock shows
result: 6:30
